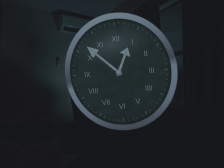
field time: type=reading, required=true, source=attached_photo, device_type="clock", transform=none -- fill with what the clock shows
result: 12:52
